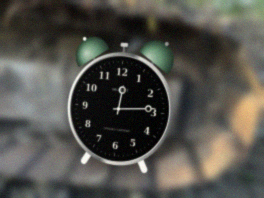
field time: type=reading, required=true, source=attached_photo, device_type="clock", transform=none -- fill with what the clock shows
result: 12:14
